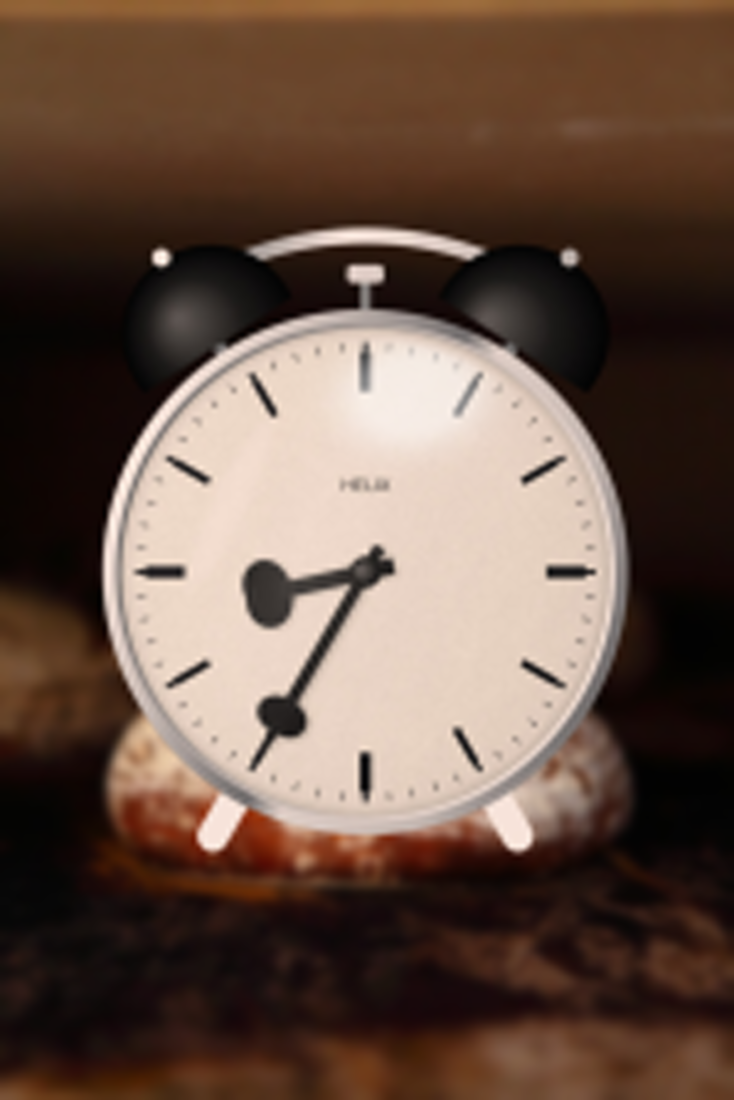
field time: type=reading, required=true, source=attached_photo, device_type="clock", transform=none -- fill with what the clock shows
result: 8:35
